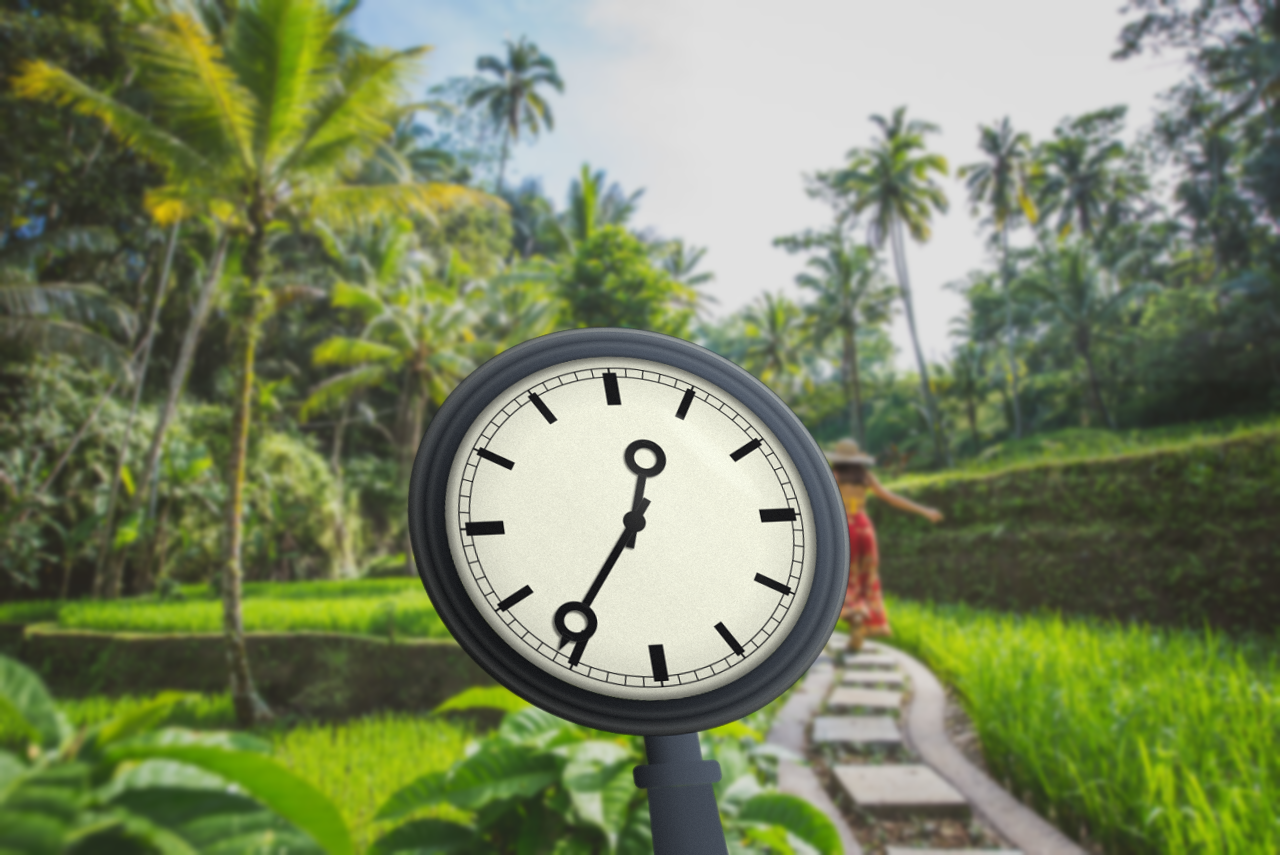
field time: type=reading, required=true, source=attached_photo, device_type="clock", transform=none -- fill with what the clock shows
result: 12:36
